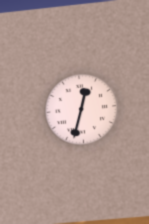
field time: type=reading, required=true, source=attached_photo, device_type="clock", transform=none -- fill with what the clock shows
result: 12:33
